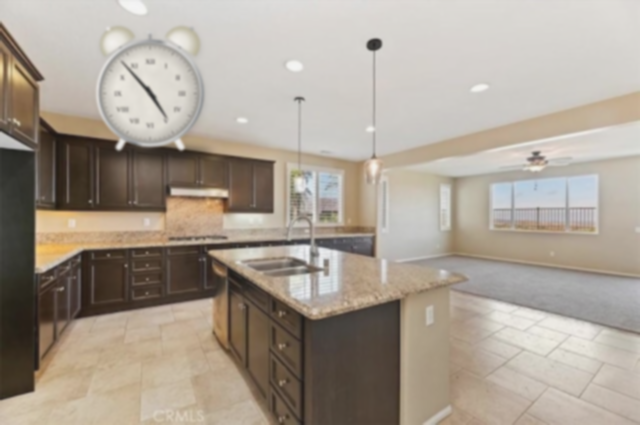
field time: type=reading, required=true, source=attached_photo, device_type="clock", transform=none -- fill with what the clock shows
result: 4:53
